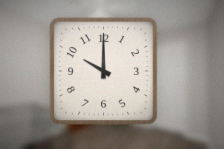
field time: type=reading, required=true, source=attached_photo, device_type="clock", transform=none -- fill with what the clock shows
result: 10:00
